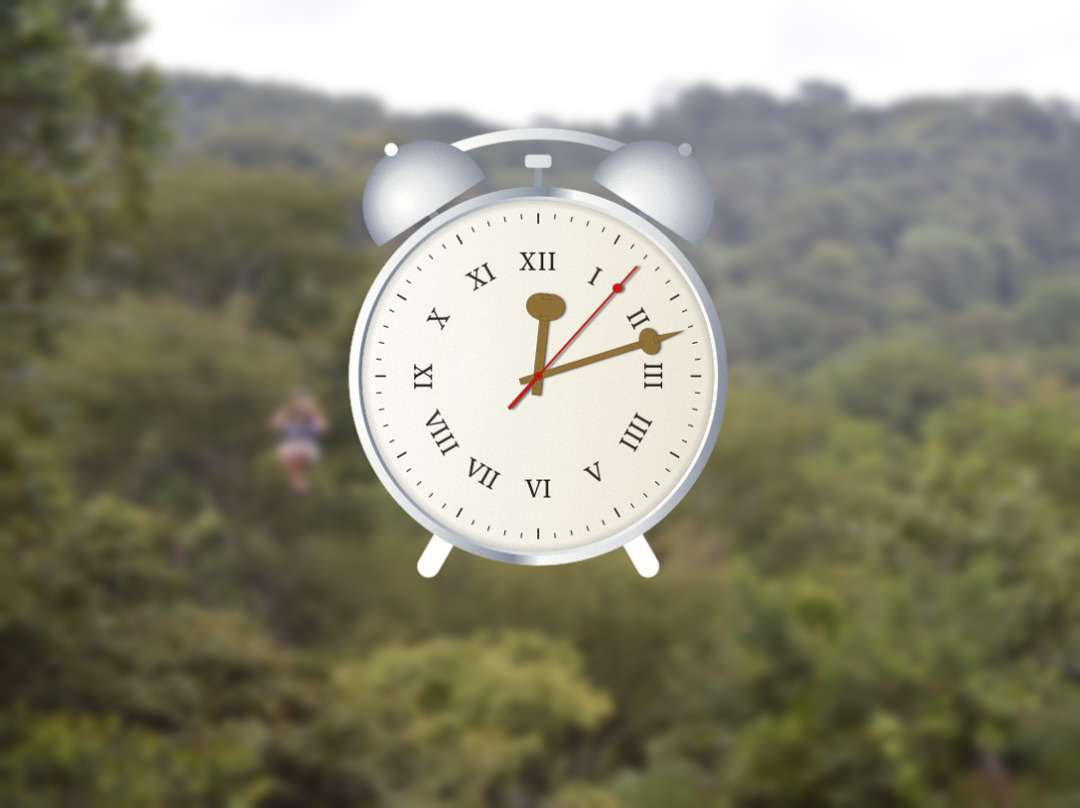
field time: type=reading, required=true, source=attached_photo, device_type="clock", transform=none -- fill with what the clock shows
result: 12:12:07
